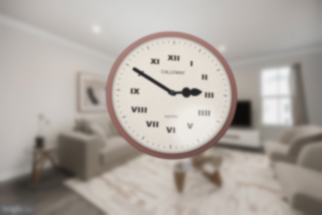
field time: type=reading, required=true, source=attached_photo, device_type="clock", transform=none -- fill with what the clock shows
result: 2:50
